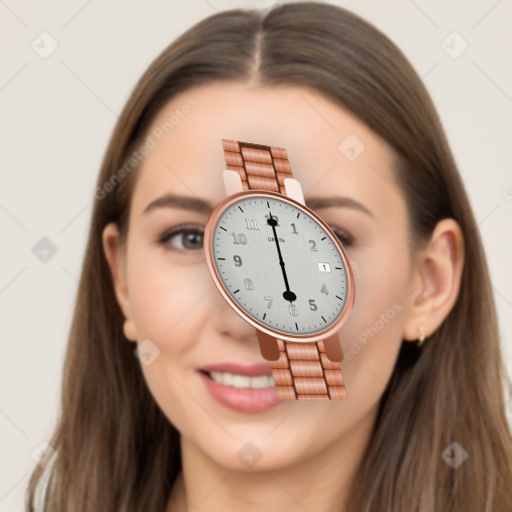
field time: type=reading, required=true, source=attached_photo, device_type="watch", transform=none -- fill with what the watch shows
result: 6:00
